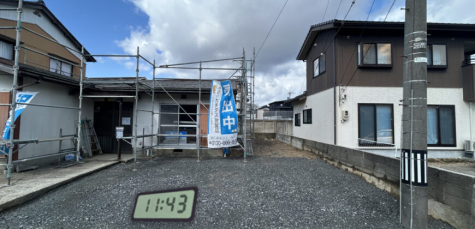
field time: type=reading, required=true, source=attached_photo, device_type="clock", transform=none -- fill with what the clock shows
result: 11:43
